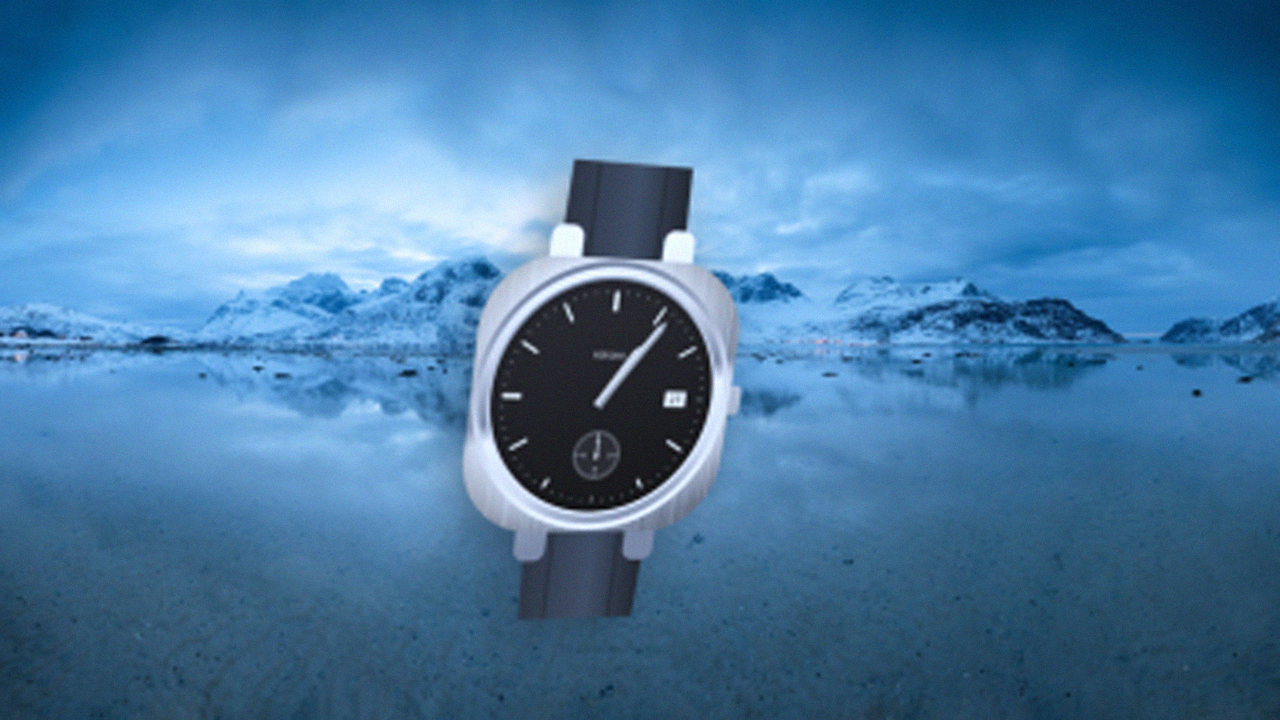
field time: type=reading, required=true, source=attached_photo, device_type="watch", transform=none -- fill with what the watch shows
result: 1:06
